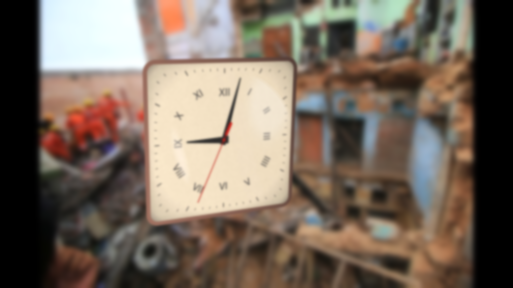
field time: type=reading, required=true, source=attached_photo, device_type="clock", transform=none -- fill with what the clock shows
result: 9:02:34
